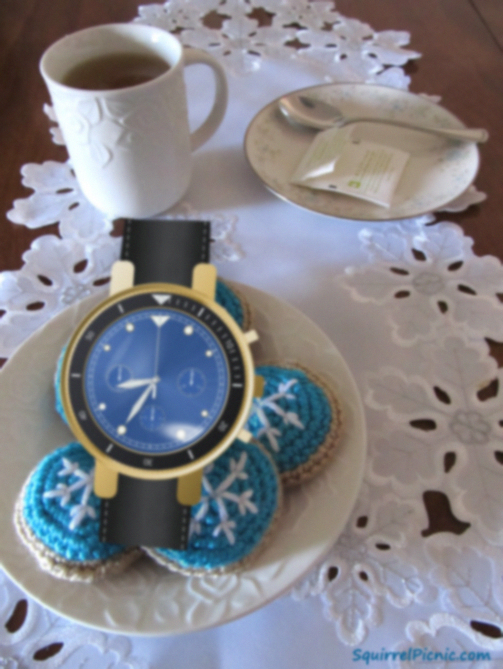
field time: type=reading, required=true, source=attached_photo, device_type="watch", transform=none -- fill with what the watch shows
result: 8:35
